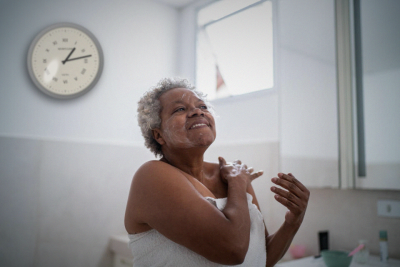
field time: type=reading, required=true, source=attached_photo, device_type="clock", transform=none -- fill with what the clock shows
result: 1:13
